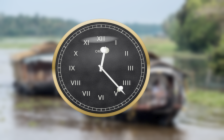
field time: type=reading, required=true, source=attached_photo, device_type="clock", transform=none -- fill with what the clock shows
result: 12:23
